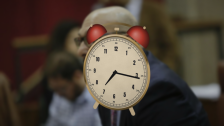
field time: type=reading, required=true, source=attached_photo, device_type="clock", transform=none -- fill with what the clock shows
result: 7:16
